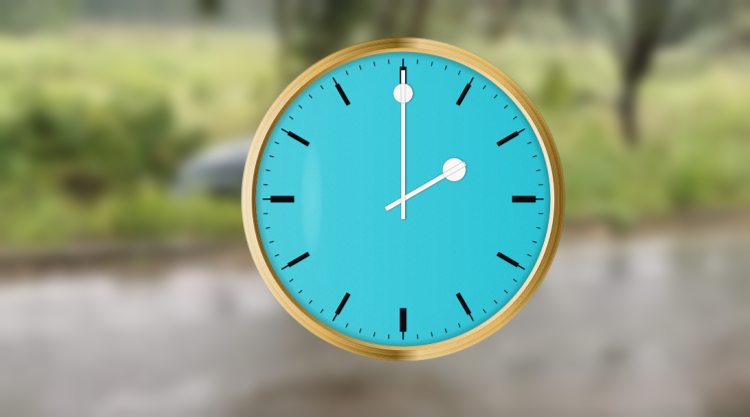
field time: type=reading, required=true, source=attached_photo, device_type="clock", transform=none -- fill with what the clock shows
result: 2:00
